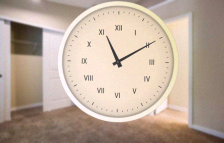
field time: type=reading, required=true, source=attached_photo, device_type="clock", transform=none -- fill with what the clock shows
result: 11:10
